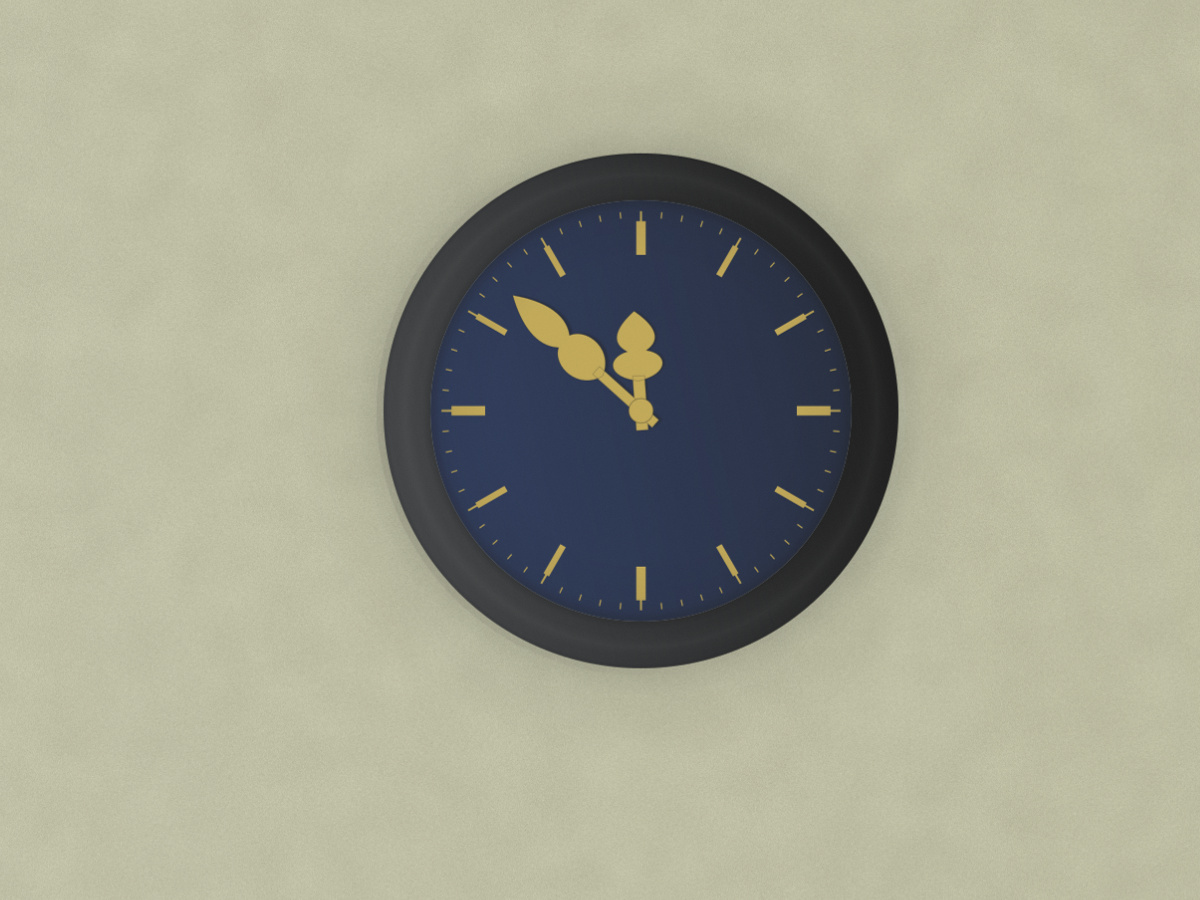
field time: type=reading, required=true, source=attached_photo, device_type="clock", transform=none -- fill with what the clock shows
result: 11:52
